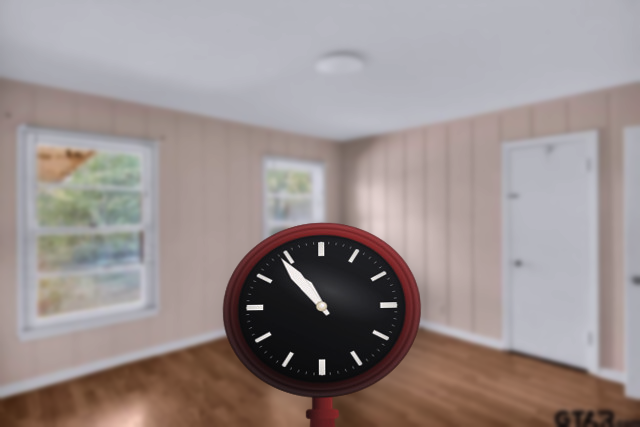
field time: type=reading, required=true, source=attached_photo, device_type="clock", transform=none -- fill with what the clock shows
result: 10:54
